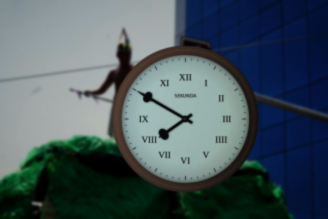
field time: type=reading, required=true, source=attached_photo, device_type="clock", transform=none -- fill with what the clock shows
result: 7:50
